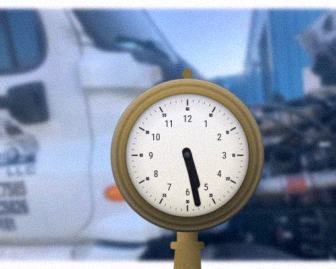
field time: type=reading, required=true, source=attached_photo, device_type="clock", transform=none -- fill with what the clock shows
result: 5:28
